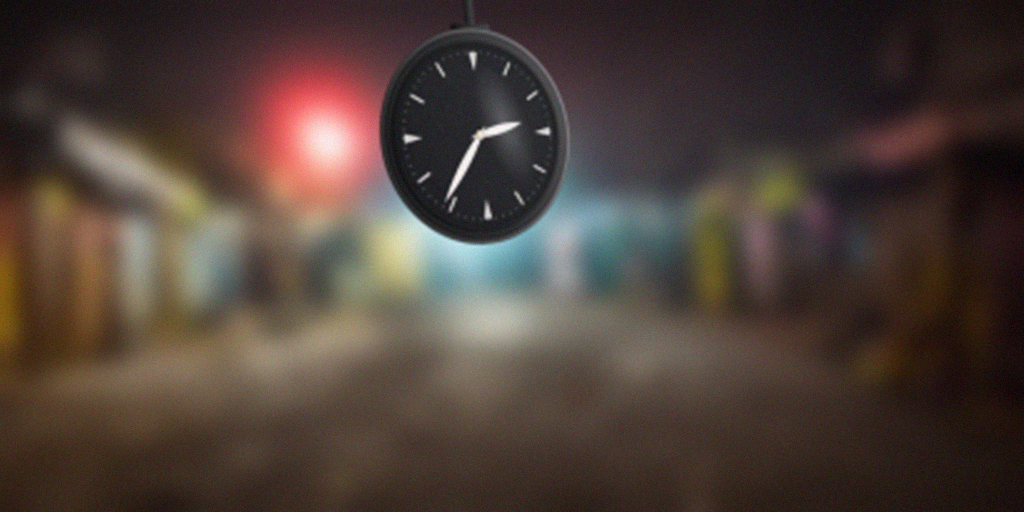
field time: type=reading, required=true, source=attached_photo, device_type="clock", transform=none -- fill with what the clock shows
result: 2:36
